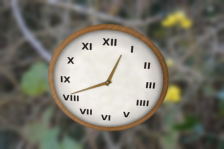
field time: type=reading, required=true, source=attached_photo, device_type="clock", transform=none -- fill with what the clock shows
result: 12:41
